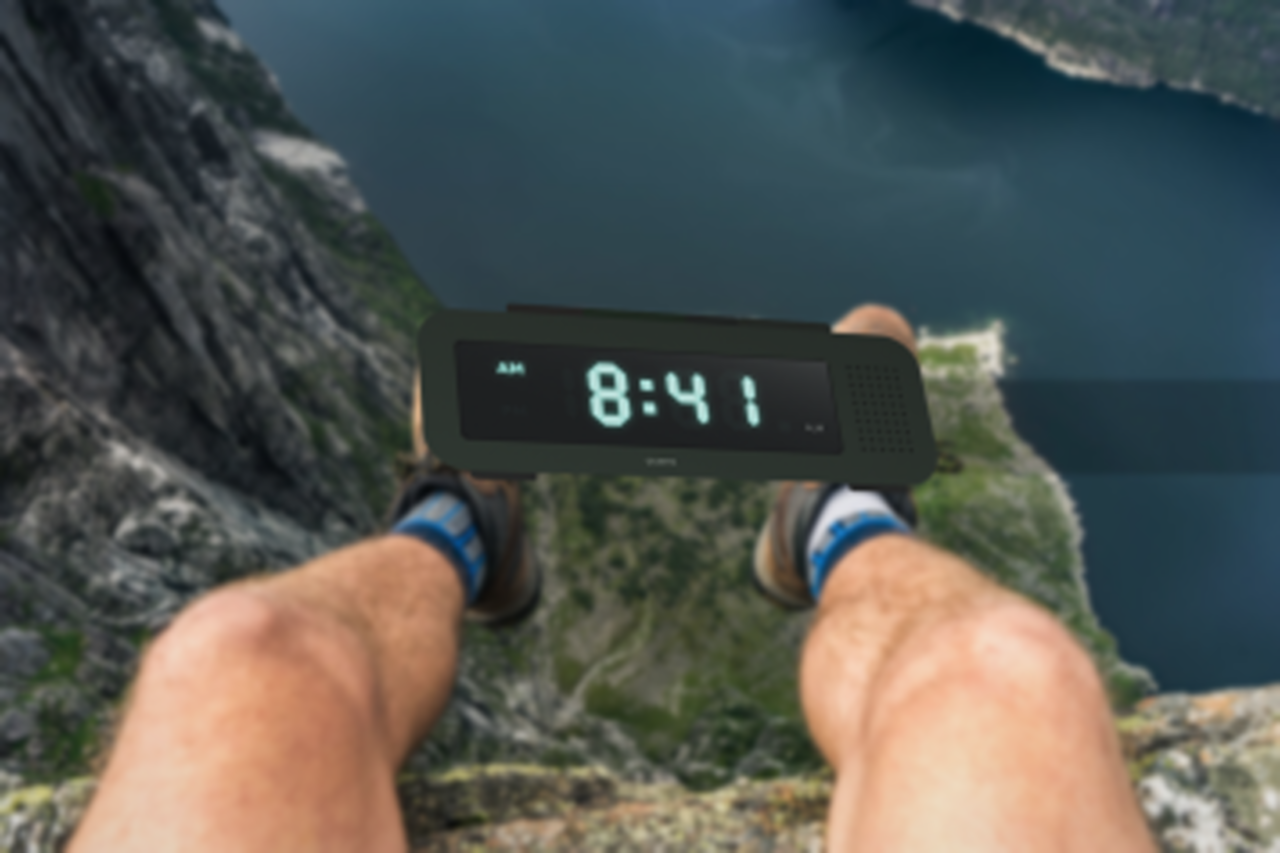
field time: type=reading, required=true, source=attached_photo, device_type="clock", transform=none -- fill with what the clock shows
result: 8:41
